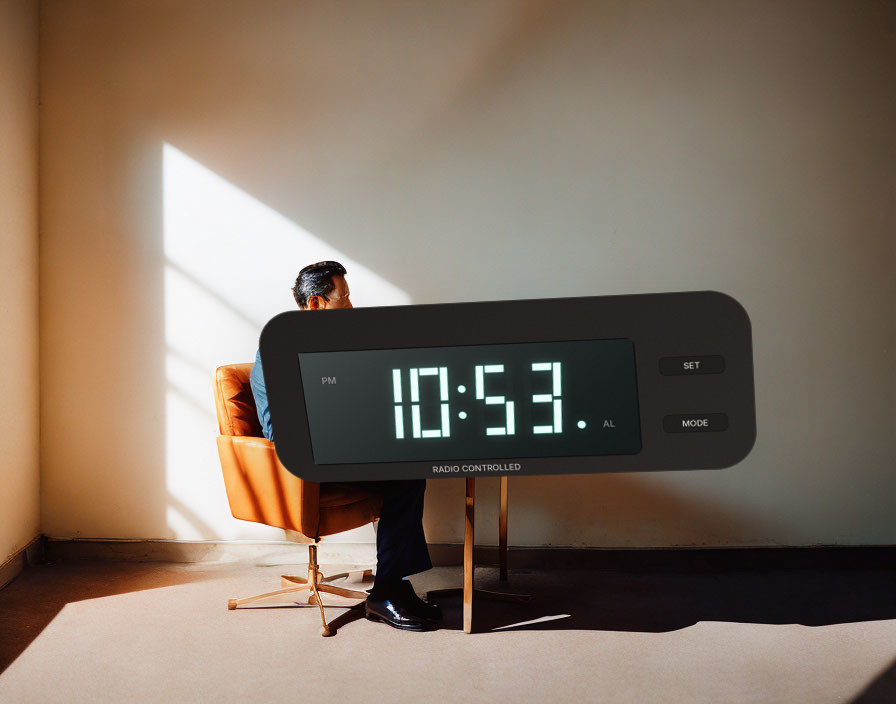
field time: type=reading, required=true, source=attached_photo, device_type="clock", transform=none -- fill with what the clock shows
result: 10:53
